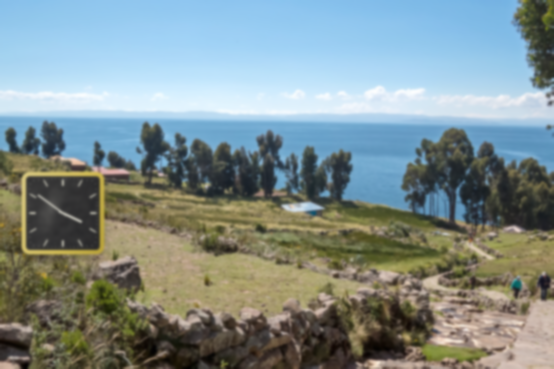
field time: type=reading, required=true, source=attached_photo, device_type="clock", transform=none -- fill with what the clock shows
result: 3:51
